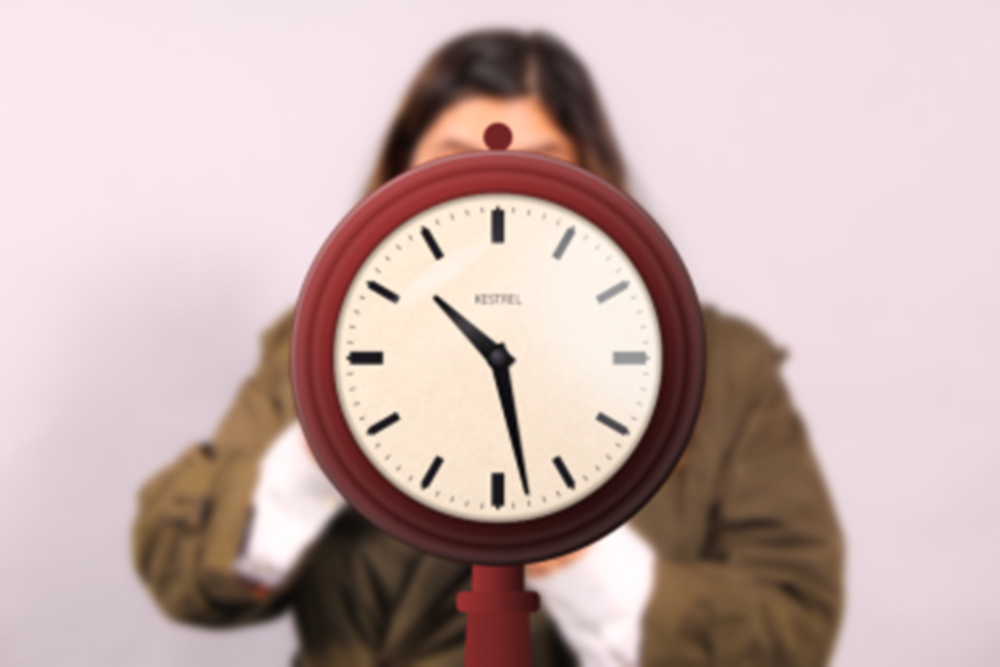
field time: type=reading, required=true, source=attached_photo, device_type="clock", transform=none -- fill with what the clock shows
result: 10:28
